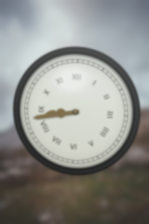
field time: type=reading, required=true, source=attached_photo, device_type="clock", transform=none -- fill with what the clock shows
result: 8:43
